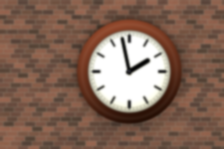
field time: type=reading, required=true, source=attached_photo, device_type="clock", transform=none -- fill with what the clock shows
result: 1:58
